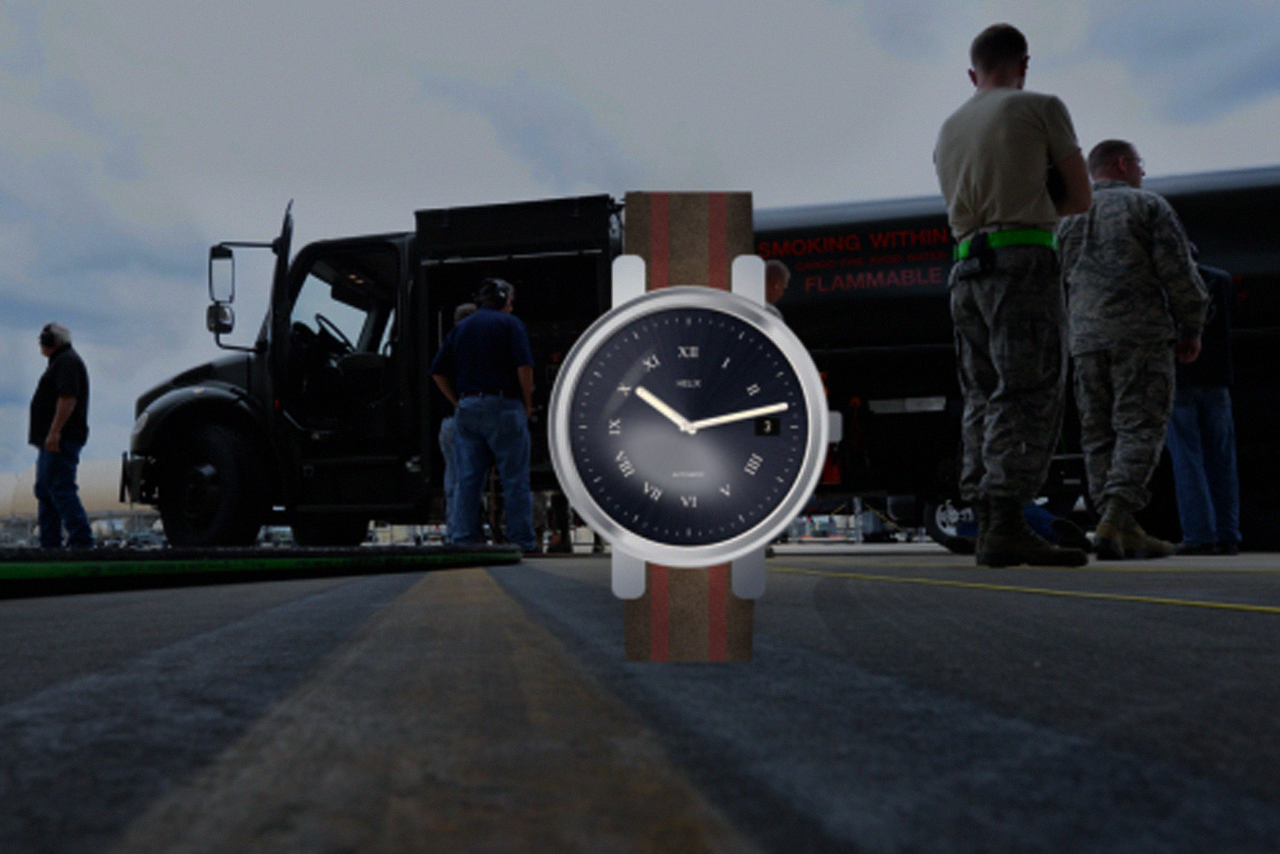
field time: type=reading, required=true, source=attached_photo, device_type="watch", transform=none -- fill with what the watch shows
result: 10:13
